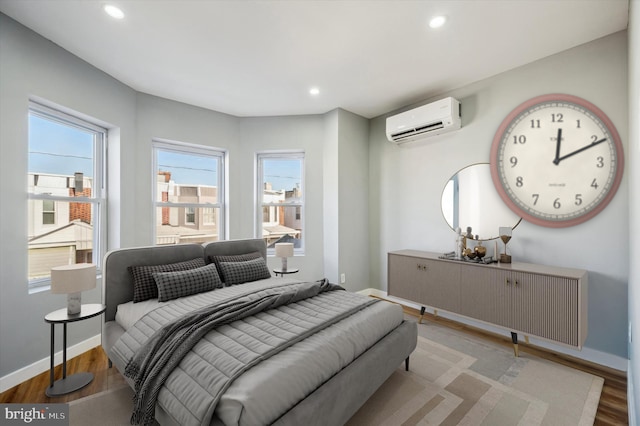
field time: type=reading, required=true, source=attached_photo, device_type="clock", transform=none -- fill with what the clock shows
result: 12:11
